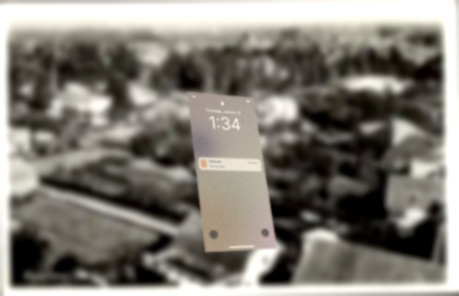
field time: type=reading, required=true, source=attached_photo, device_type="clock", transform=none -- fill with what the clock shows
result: 1:34
